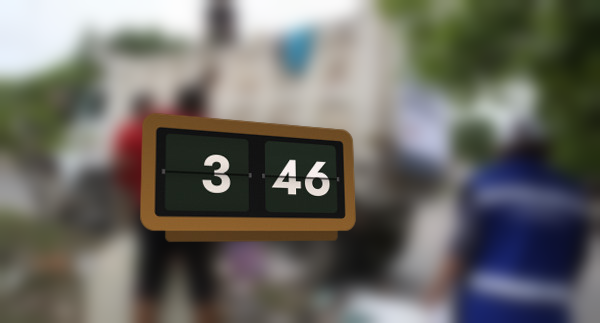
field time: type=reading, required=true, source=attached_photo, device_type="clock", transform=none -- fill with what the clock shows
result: 3:46
